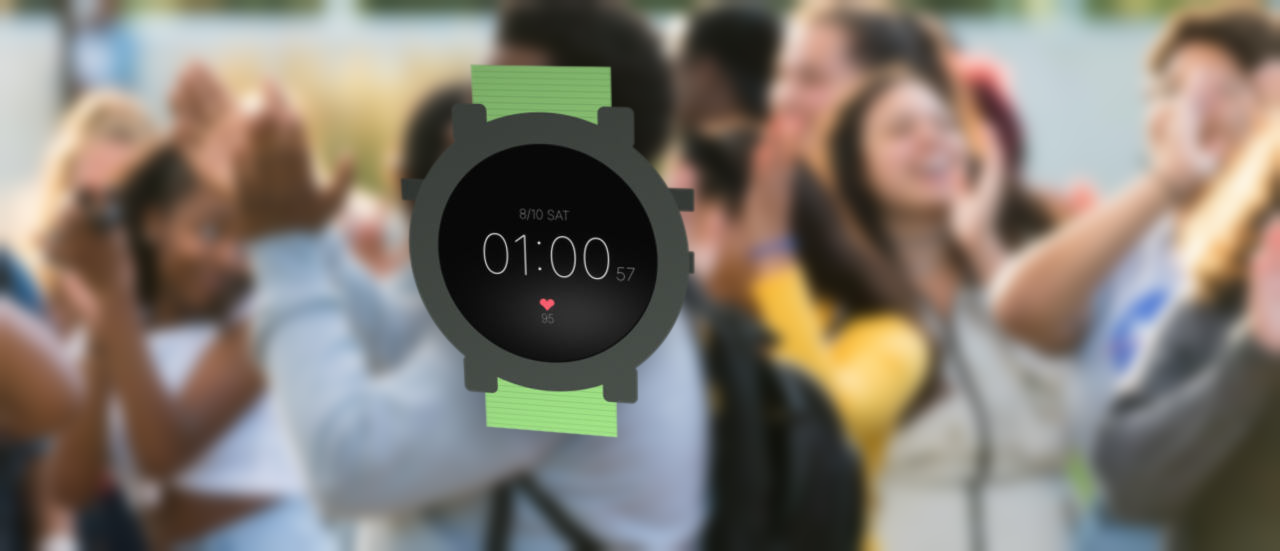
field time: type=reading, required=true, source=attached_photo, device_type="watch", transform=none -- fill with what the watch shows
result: 1:00:57
